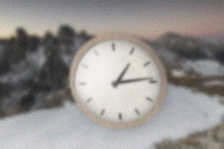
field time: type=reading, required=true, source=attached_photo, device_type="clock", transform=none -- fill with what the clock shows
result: 1:14
